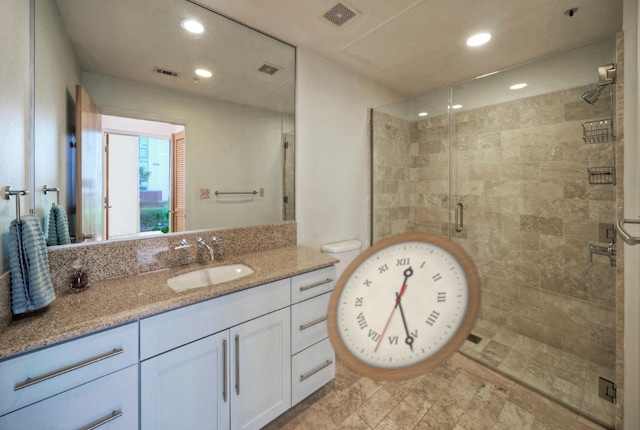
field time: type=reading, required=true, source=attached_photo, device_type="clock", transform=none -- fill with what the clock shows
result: 12:26:33
